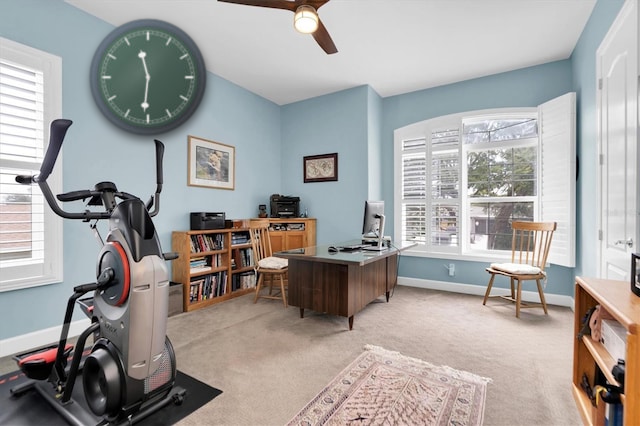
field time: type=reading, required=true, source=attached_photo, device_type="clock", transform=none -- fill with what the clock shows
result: 11:31
